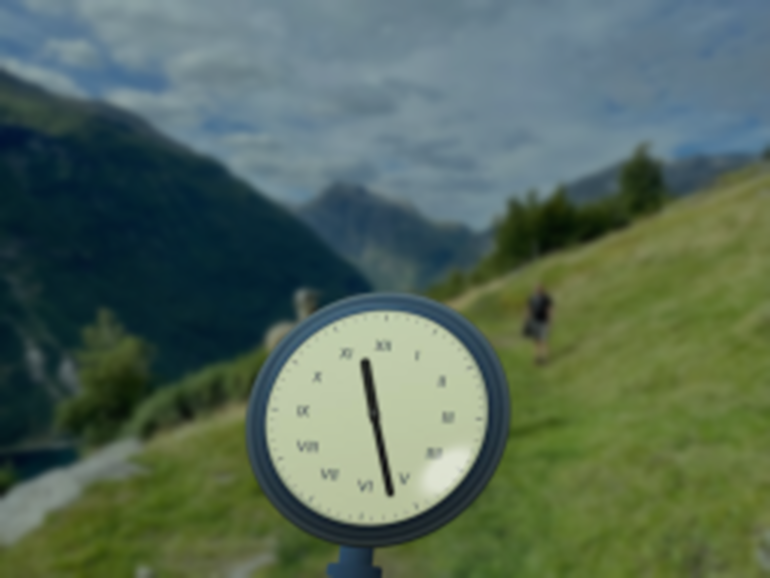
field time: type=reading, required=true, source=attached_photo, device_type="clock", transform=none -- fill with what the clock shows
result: 11:27
